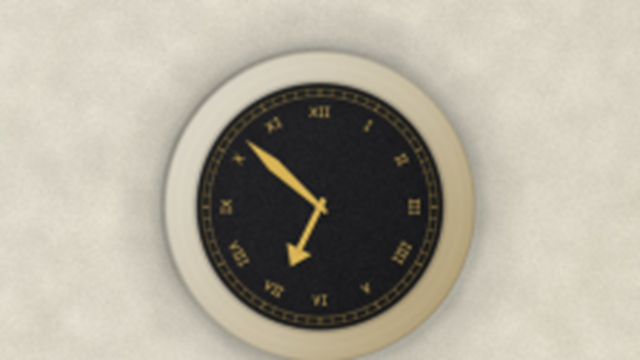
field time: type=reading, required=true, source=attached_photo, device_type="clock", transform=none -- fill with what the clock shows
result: 6:52
